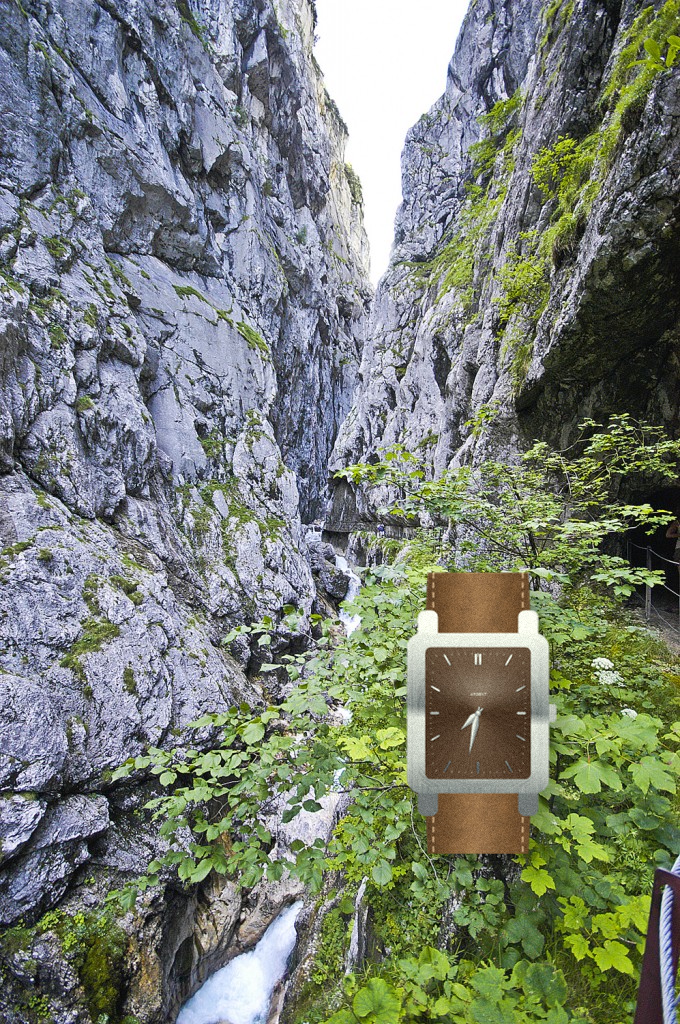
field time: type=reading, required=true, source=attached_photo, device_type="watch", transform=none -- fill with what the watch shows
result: 7:32
